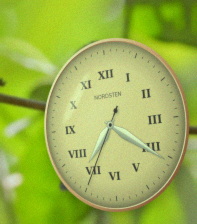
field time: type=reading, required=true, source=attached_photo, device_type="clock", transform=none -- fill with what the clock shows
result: 7:20:35
